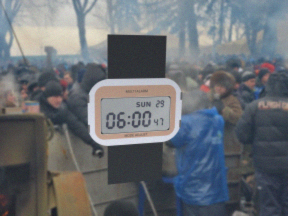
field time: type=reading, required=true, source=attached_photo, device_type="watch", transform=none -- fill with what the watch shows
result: 6:00
